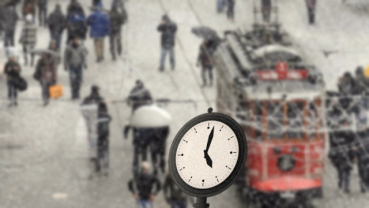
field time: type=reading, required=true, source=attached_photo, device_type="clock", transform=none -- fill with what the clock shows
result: 5:02
